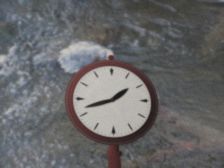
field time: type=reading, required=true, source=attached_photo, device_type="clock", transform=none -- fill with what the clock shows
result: 1:42
